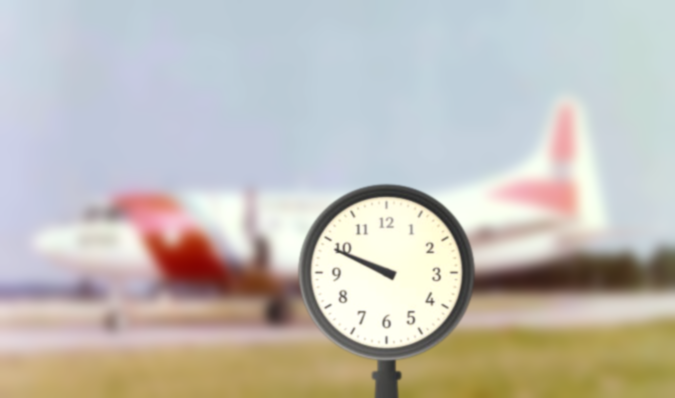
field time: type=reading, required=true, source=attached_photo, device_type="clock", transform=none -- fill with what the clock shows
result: 9:49
